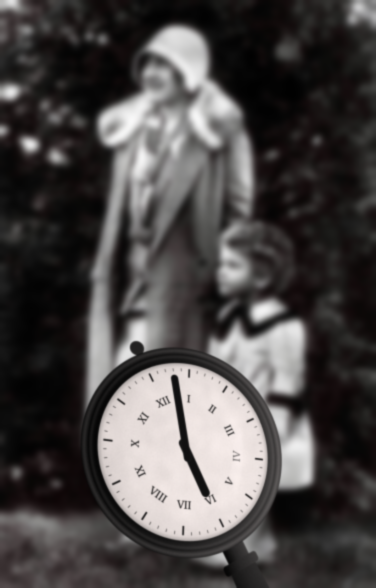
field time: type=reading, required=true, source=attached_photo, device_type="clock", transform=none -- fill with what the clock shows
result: 6:03
